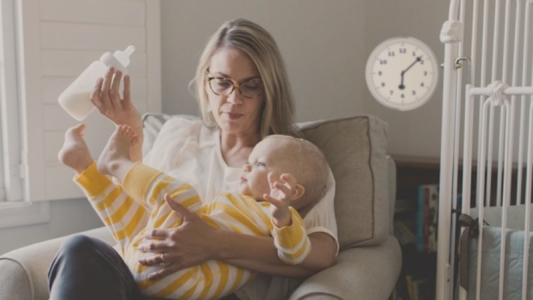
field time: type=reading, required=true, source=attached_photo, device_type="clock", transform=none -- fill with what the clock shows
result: 6:08
